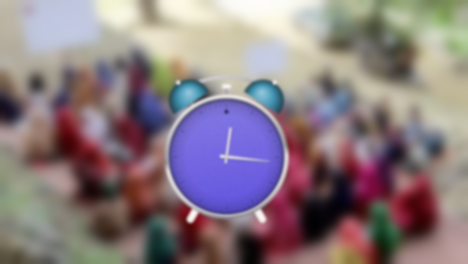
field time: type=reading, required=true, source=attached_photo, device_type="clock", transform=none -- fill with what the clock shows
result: 12:16
